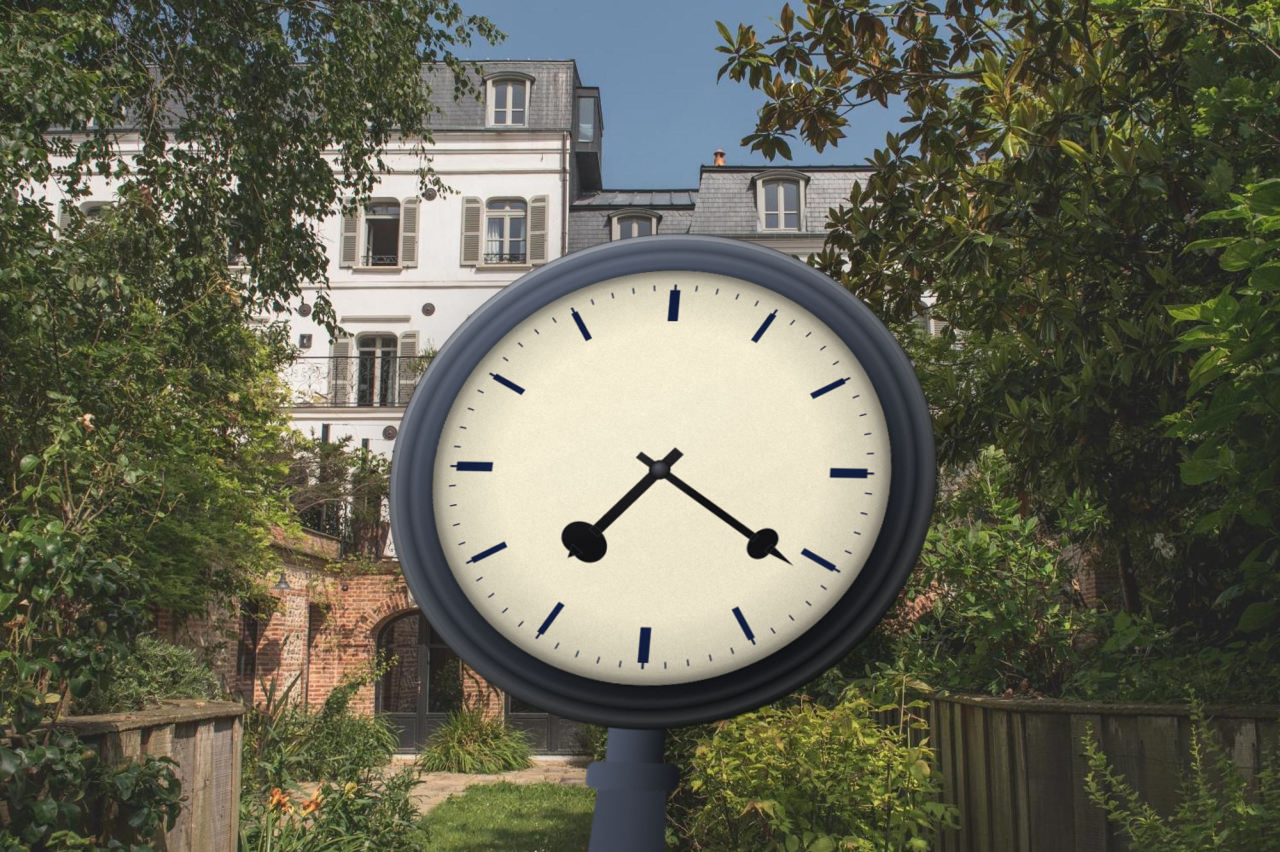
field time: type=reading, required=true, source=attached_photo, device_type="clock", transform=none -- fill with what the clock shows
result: 7:21
